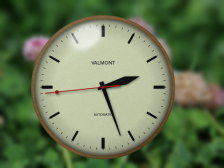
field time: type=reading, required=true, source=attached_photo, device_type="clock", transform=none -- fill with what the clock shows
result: 2:26:44
